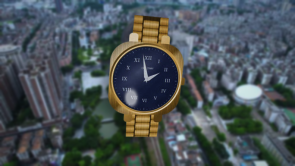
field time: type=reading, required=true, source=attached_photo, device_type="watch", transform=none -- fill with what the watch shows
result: 1:58
